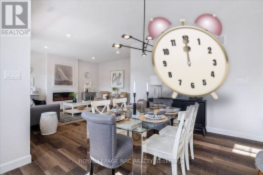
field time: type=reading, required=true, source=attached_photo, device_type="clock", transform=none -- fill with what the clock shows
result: 12:00
